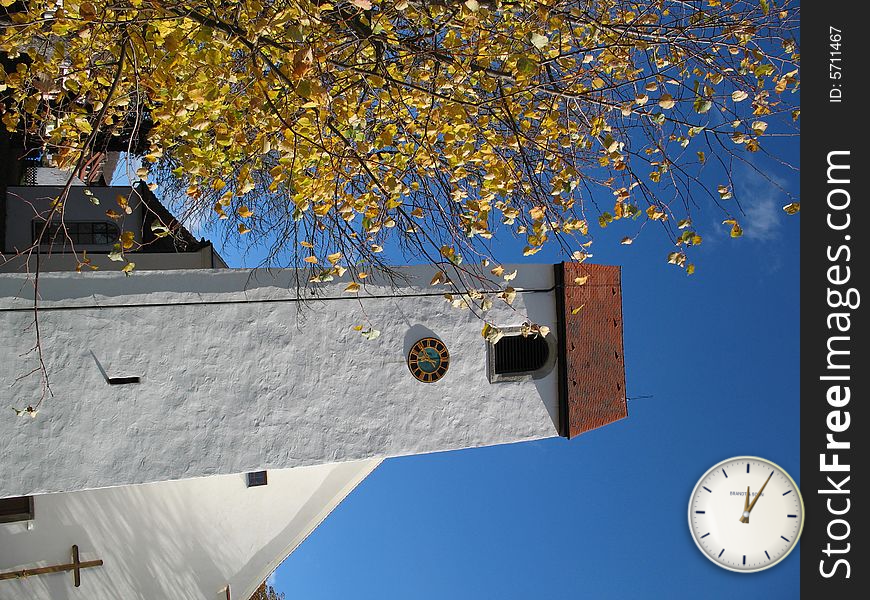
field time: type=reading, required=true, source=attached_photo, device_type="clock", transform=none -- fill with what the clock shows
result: 12:05
